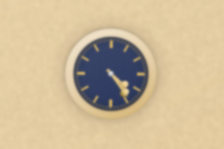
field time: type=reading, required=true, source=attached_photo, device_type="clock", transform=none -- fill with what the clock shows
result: 4:24
